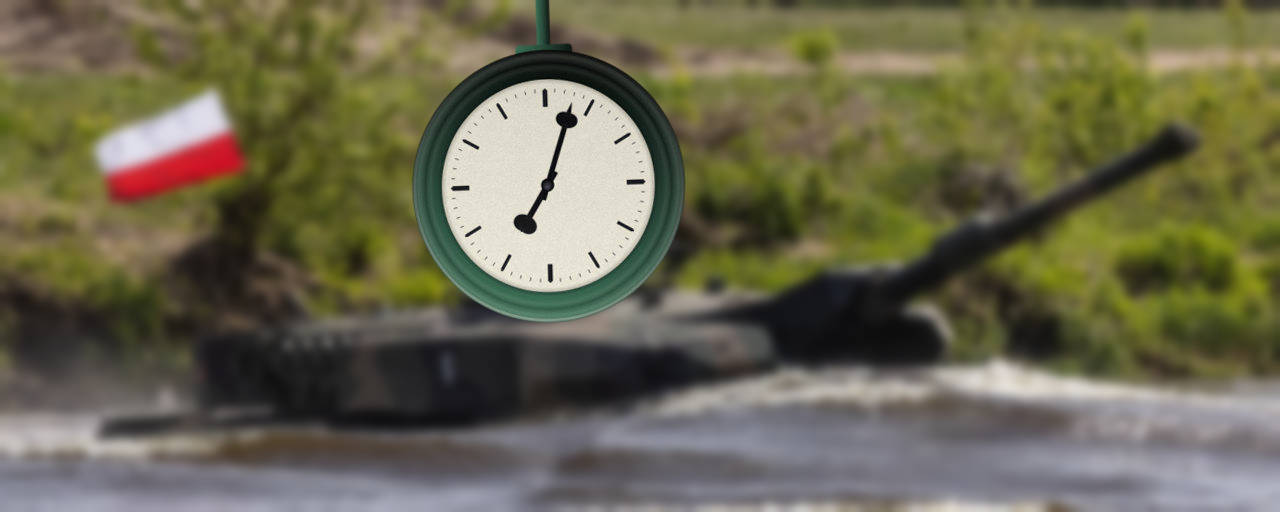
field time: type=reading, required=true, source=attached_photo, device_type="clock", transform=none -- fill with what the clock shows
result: 7:03
